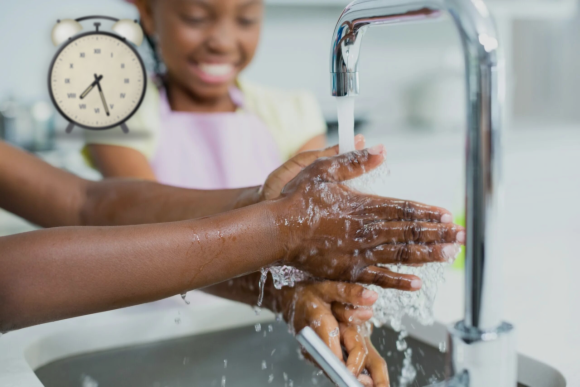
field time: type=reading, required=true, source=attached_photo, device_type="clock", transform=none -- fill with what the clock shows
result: 7:27
